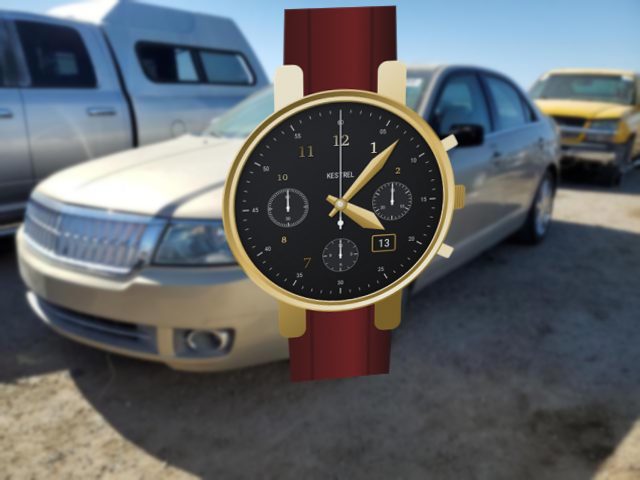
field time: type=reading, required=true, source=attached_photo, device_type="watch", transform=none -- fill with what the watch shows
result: 4:07
